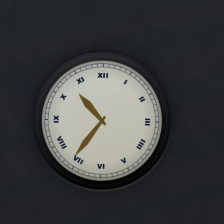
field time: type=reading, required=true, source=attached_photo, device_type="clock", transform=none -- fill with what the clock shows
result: 10:36
